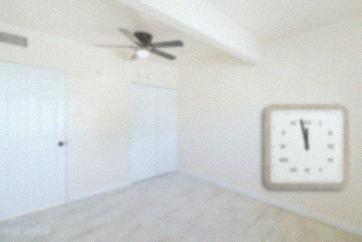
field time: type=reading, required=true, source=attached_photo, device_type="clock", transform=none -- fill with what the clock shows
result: 11:58
